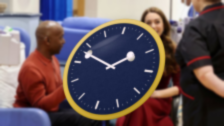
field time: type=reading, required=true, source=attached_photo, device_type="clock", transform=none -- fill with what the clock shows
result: 1:48
